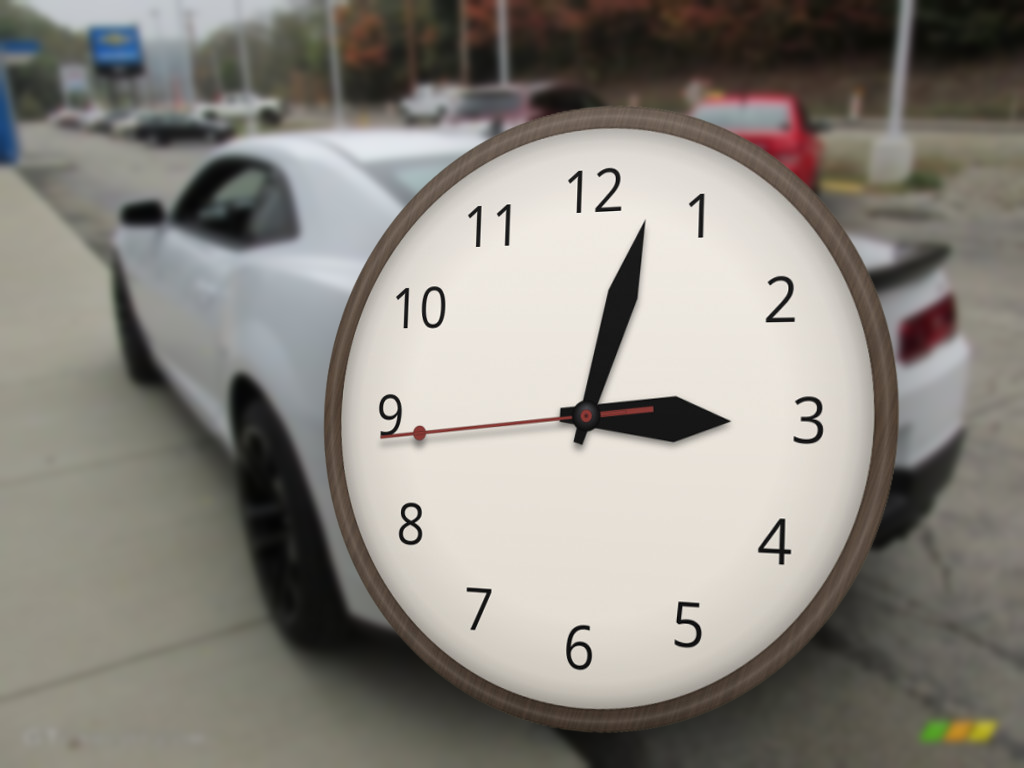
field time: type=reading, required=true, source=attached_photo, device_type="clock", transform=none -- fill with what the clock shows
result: 3:02:44
